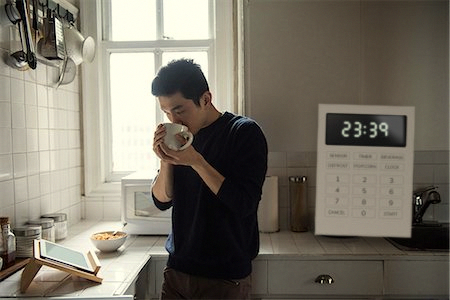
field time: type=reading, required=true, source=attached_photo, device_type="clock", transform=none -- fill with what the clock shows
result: 23:39
